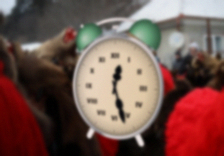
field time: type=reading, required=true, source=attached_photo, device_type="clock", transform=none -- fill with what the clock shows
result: 12:27
